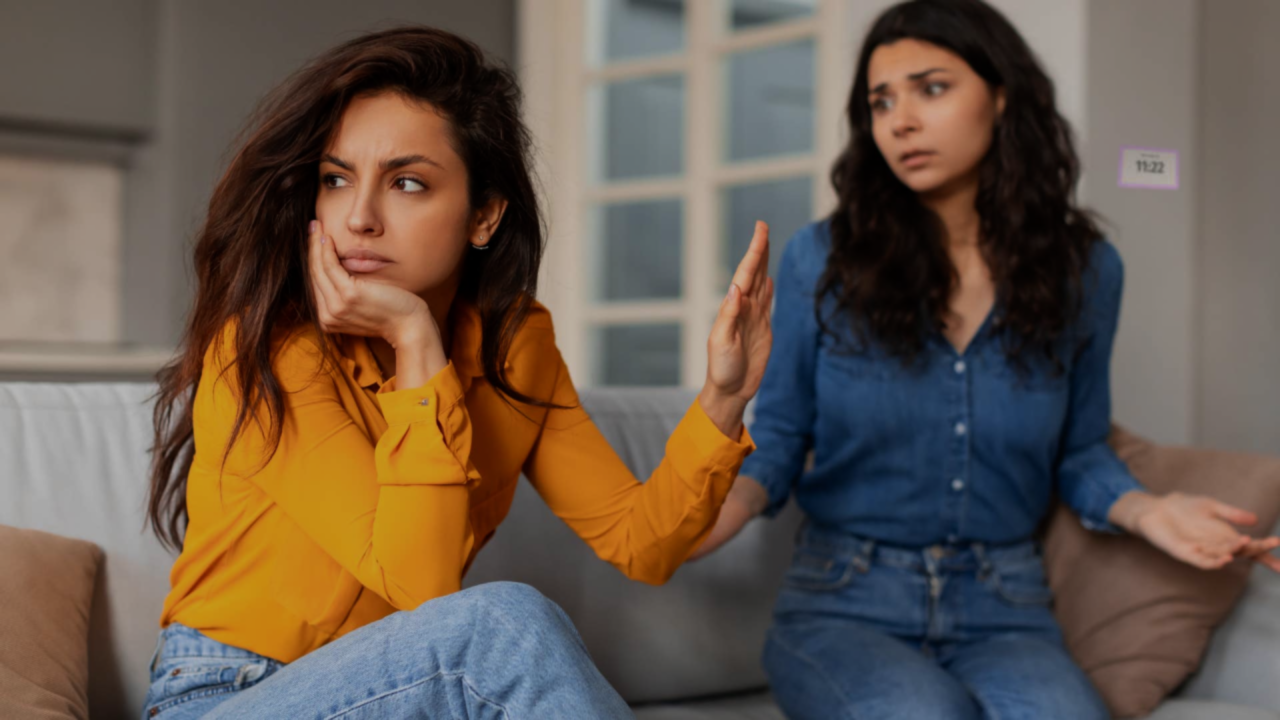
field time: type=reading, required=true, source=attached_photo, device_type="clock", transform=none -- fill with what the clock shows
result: 11:22
